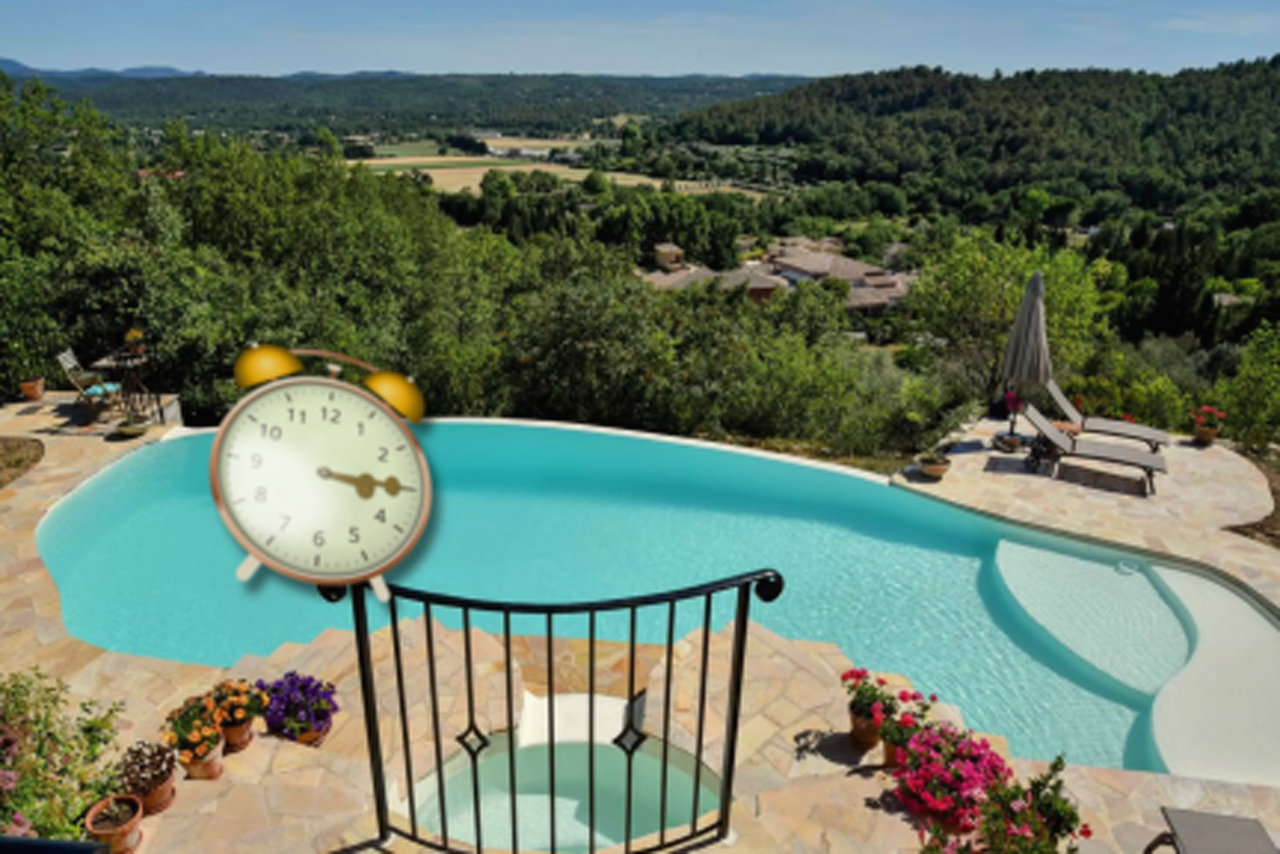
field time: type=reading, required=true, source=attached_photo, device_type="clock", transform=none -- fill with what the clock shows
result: 3:15
